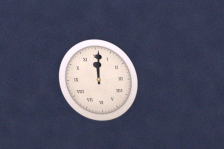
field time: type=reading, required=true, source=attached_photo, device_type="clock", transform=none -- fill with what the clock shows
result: 12:01
